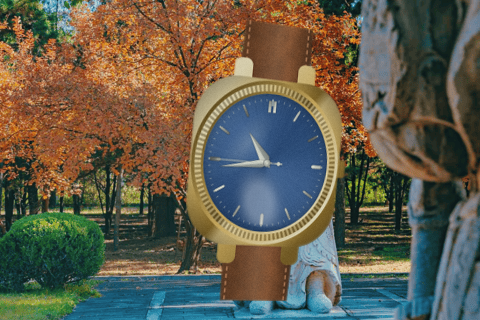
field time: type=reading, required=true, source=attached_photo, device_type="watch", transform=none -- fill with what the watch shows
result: 10:43:45
